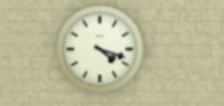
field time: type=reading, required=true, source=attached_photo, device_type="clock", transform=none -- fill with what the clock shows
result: 4:18
